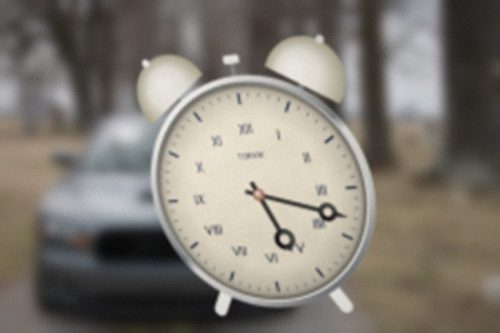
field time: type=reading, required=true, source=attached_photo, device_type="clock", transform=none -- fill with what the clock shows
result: 5:18
